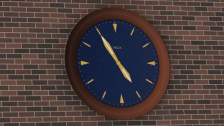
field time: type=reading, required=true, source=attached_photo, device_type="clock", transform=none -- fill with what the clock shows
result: 4:55
